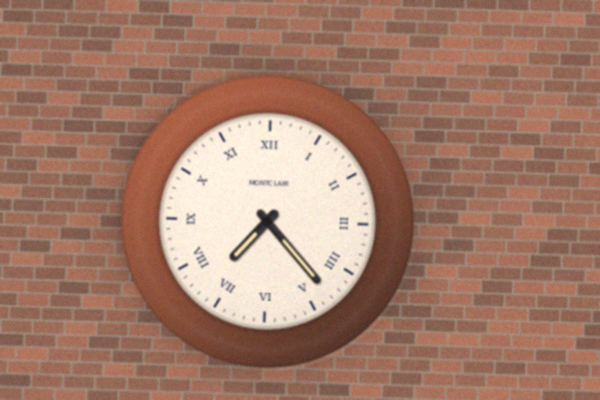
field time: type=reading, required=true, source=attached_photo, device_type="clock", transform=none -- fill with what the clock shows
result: 7:23
